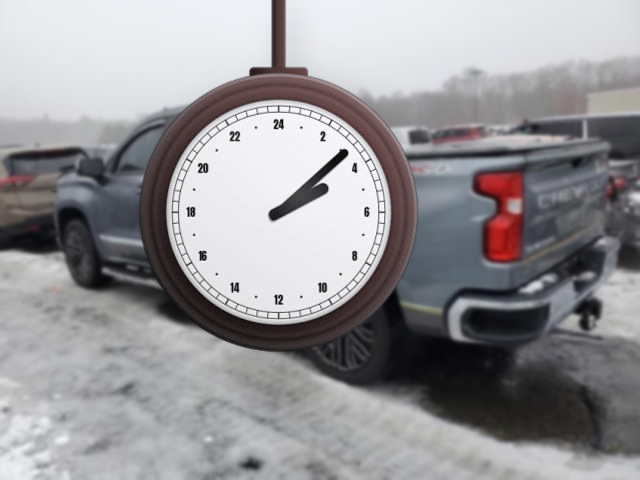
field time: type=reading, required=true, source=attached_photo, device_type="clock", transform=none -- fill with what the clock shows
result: 4:08
